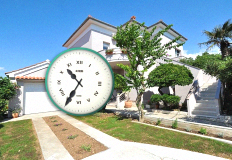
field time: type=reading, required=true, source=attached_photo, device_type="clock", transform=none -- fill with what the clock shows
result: 10:35
